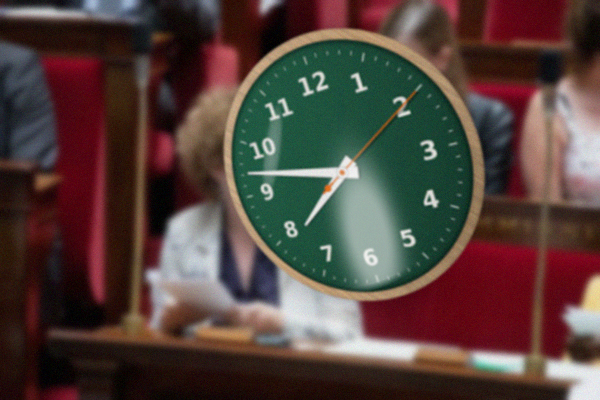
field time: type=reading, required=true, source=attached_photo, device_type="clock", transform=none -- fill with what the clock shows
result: 7:47:10
